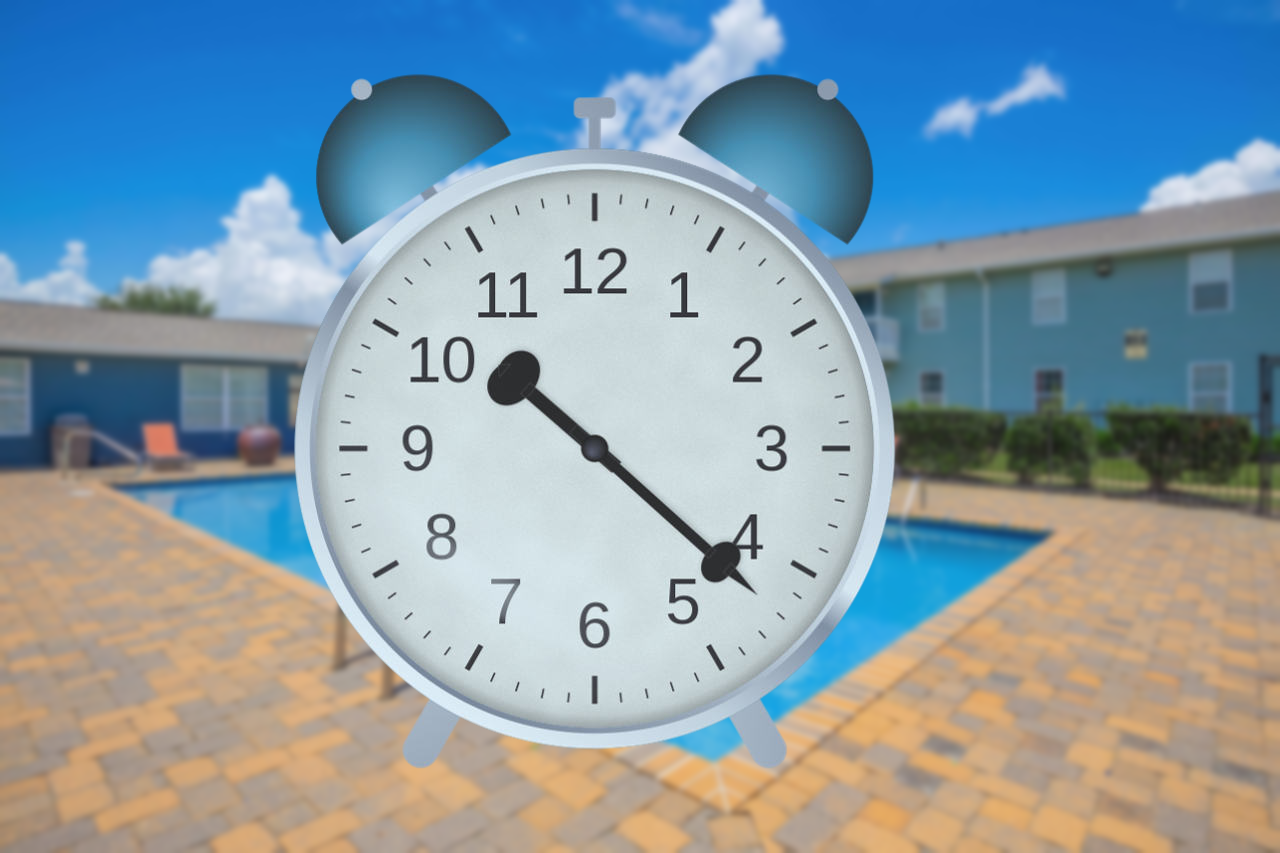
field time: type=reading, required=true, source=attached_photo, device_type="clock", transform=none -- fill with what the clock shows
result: 10:22
